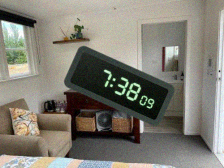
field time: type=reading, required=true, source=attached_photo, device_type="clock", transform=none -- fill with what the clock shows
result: 7:38:09
